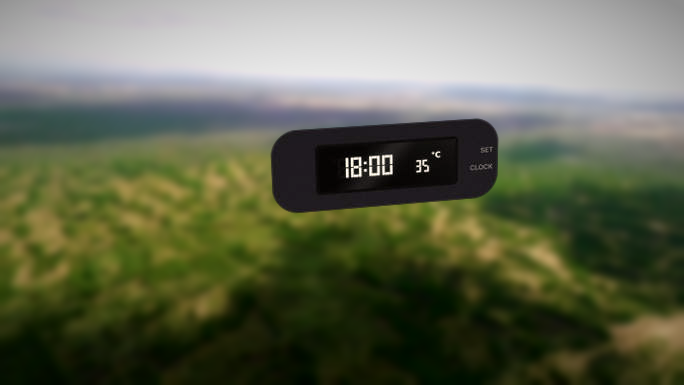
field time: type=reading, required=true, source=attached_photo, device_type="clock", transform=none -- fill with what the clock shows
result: 18:00
